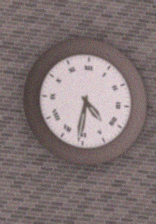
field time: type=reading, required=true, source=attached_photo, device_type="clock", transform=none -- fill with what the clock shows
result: 4:31
